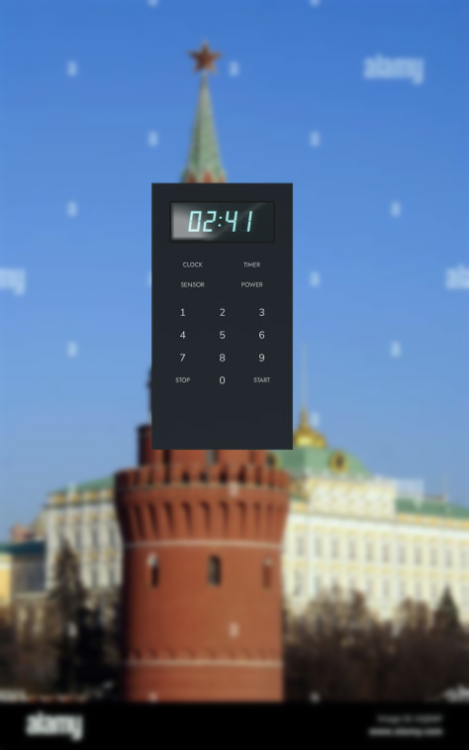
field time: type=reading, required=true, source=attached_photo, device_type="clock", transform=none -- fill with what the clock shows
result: 2:41
